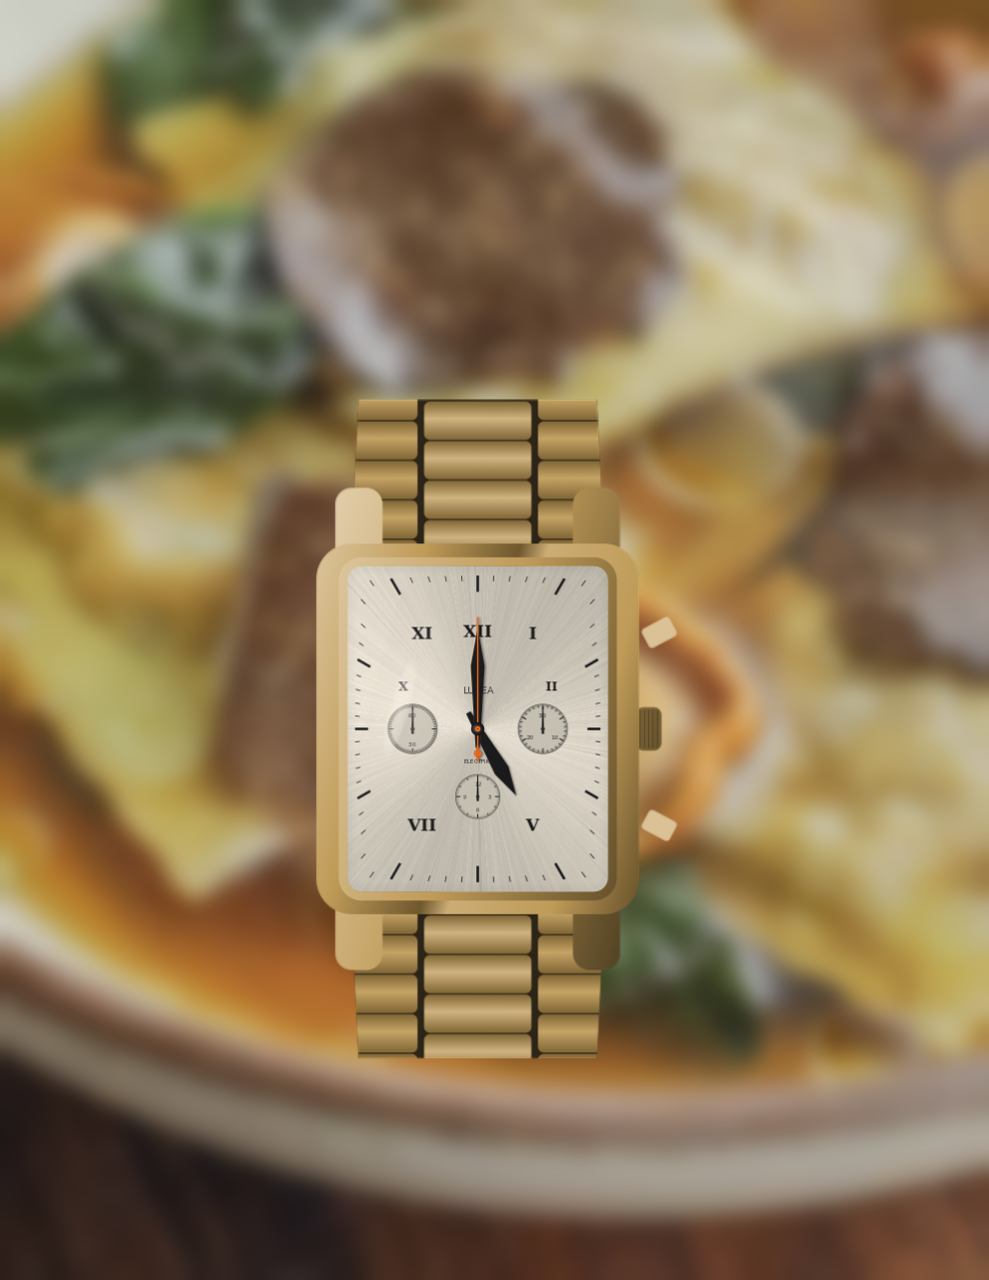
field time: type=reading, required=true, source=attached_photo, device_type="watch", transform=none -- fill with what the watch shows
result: 5:00
